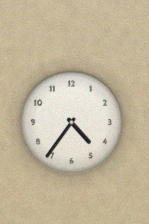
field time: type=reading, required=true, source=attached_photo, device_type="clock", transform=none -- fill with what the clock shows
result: 4:36
